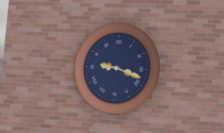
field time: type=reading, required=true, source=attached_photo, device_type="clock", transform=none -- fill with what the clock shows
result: 9:18
